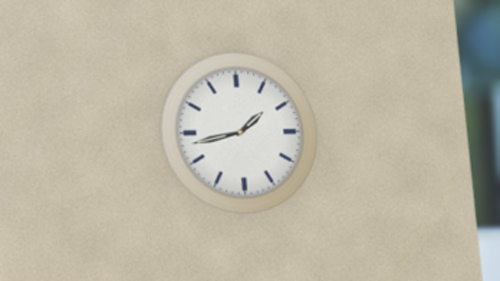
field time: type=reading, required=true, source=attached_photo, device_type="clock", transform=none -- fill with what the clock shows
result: 1:43
